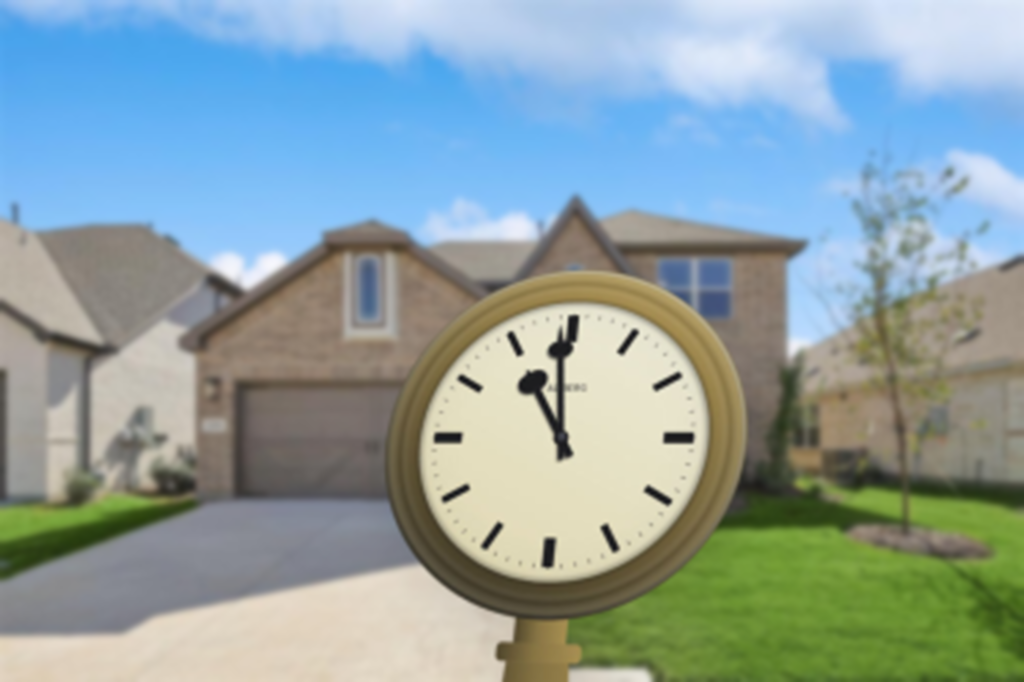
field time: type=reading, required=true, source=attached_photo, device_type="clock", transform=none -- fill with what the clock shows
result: 10:59
